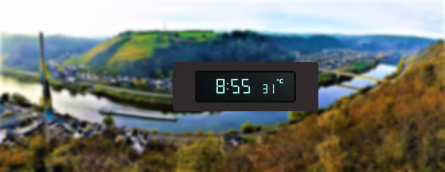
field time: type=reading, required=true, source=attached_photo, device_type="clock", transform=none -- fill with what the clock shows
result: 8:55
